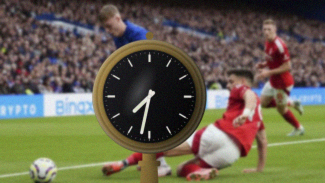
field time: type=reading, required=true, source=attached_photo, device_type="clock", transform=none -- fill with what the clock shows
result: 7:32
